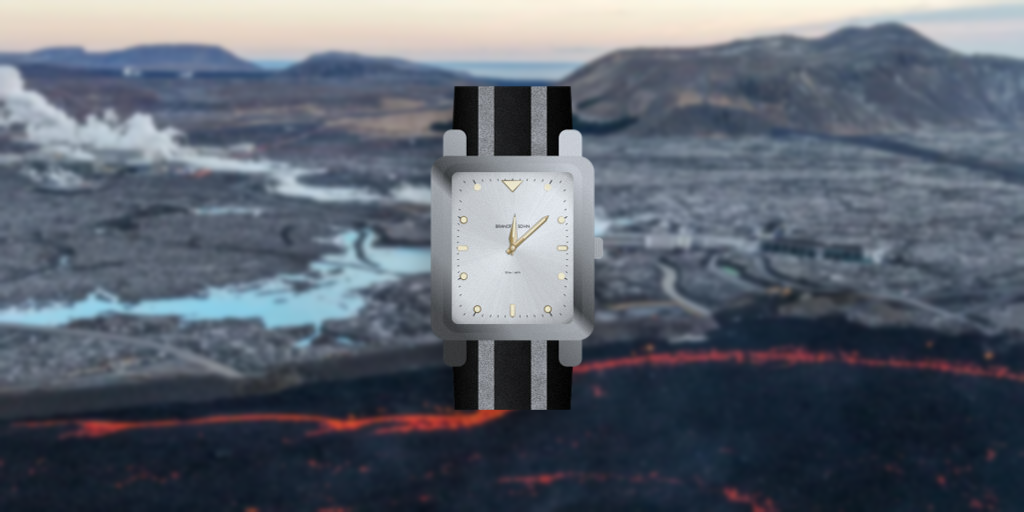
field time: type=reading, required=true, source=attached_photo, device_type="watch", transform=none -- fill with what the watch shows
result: 12:08
